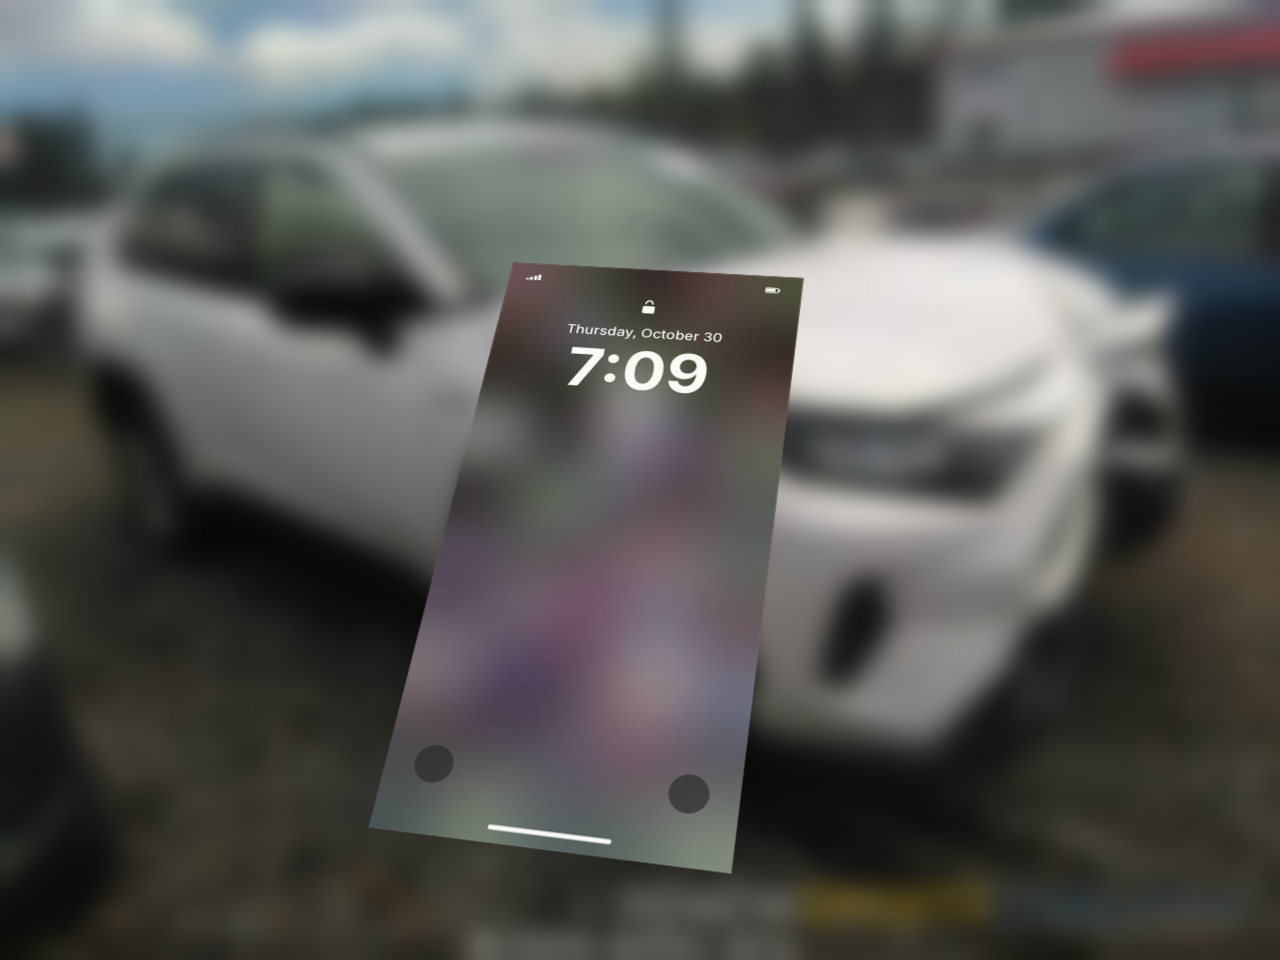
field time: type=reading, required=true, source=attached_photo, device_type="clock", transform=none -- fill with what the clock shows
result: 7:09
